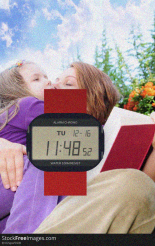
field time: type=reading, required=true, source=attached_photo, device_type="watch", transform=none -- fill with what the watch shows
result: 11:48:52
